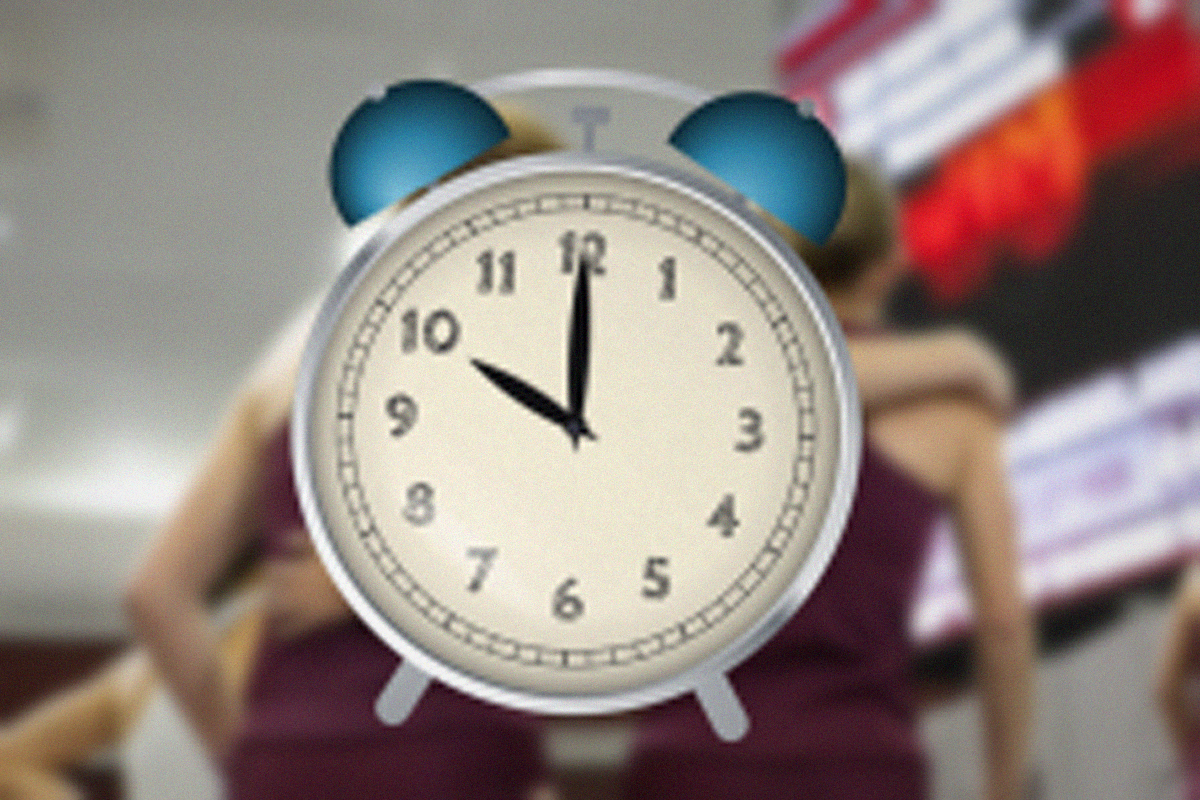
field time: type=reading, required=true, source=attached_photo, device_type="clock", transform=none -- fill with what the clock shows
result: 10:00
